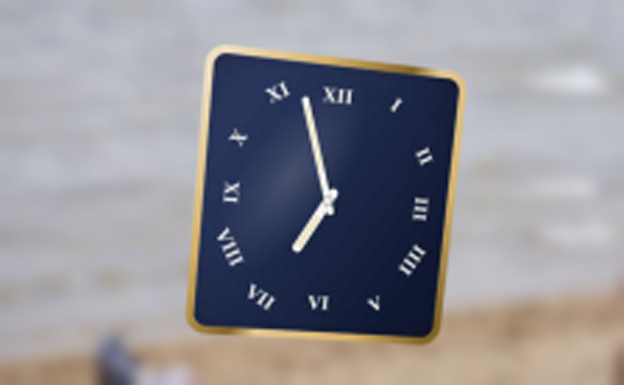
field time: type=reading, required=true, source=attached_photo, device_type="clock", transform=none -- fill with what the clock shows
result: 6:57
